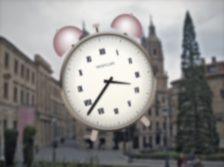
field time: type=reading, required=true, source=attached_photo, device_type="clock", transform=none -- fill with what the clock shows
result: 3:38
